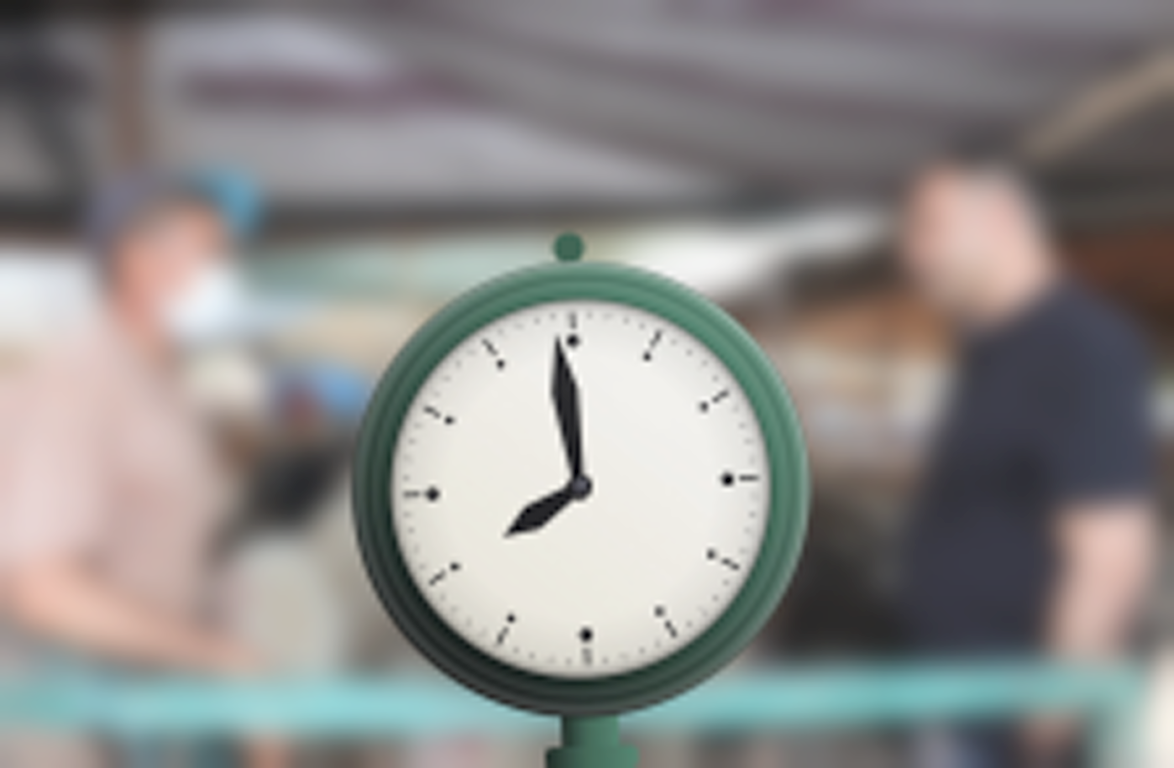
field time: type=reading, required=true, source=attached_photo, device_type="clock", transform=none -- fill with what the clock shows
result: 7:59
